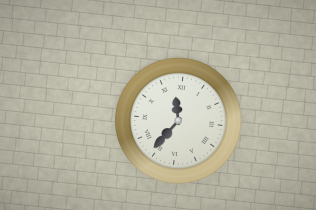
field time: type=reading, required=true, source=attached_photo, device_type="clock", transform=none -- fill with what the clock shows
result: 11:36
